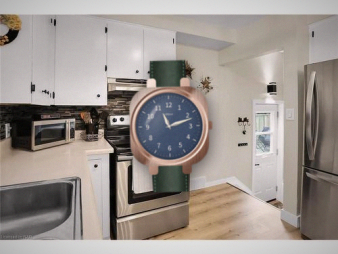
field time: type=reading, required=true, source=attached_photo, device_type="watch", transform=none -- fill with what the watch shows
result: 11:12
